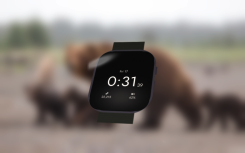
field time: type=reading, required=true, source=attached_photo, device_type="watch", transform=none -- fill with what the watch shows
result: 0:31
